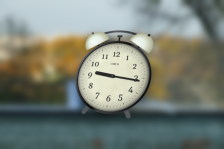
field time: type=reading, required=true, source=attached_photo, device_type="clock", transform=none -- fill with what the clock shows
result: 9:16
